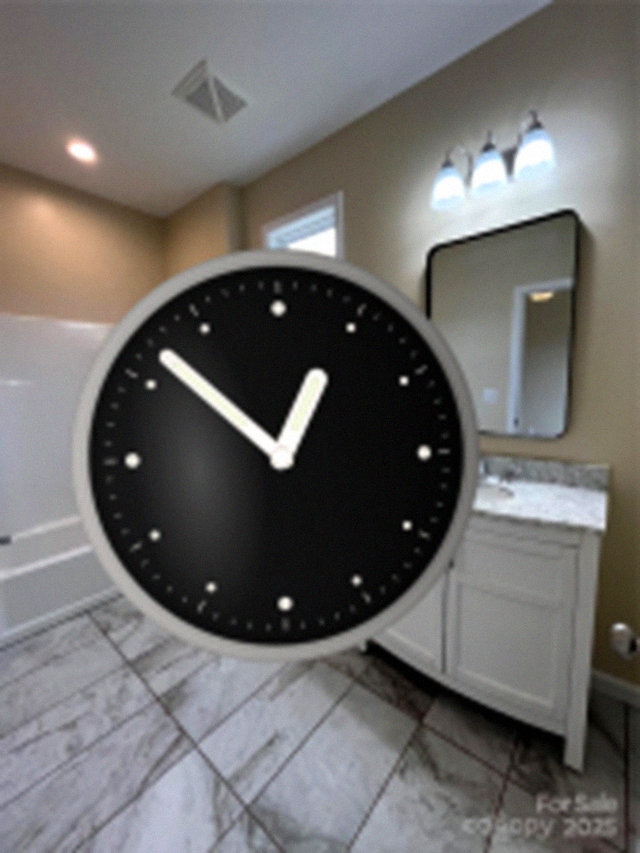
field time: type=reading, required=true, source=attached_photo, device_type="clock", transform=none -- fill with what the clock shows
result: 12:52
